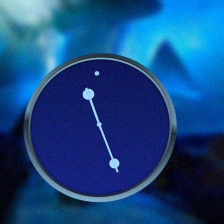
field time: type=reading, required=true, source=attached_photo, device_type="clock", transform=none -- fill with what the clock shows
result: 11:27
